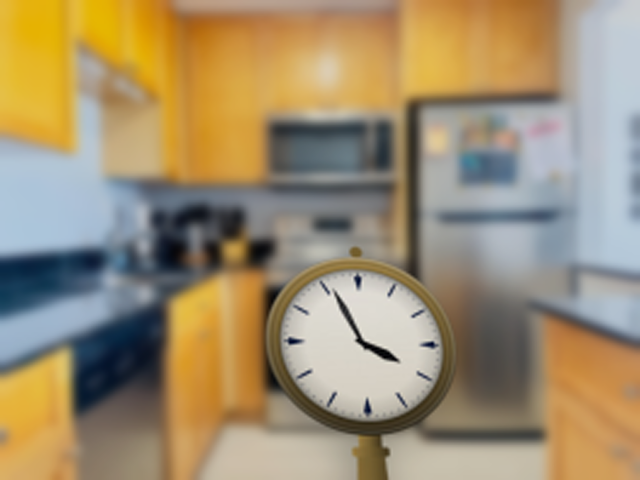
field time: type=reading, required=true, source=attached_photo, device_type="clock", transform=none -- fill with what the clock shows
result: 3:56
